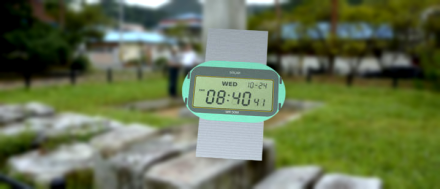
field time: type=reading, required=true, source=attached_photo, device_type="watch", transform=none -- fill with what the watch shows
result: 8:40:41
